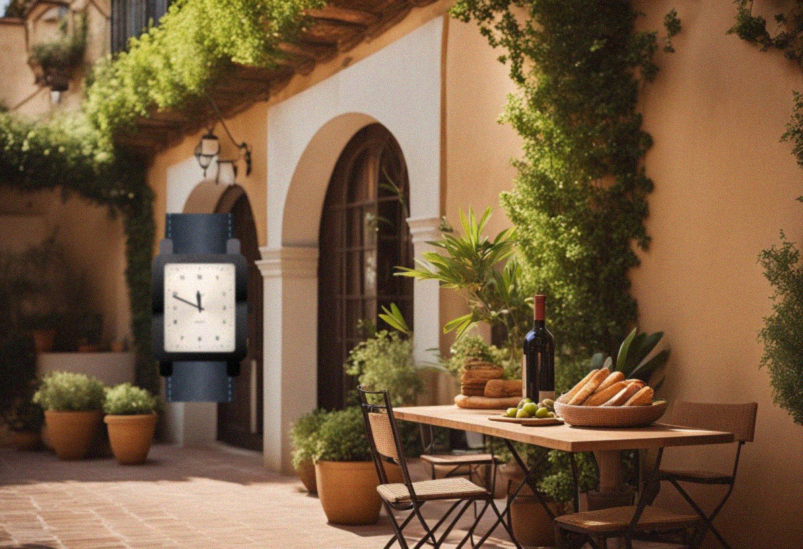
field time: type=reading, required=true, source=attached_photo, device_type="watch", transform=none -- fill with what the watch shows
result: 11:49
